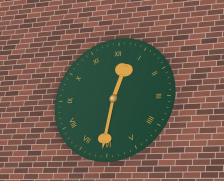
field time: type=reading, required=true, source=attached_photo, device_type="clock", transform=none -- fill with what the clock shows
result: 12:31
